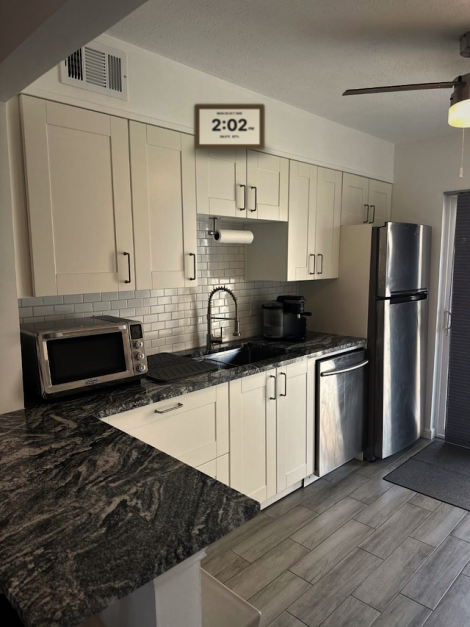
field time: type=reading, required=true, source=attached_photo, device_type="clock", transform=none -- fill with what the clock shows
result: 2:02
